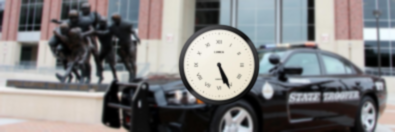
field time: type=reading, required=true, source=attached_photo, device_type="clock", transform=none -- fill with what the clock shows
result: 5:26
